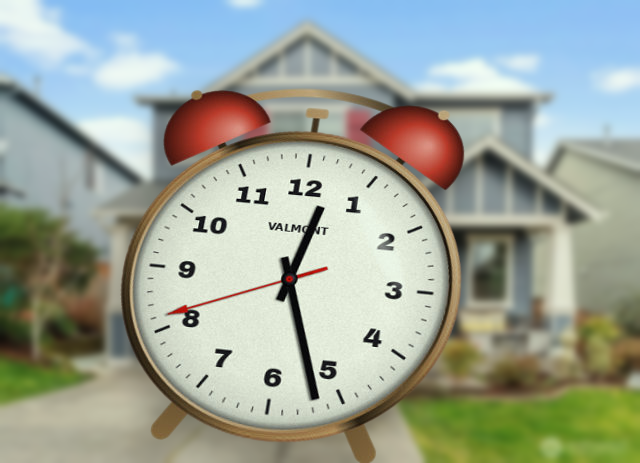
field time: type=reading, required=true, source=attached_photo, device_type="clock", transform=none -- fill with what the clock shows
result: 12:26:41
